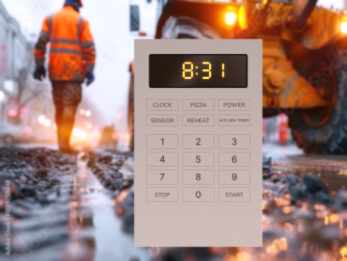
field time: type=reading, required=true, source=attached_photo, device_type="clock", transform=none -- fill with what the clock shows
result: 8:31
